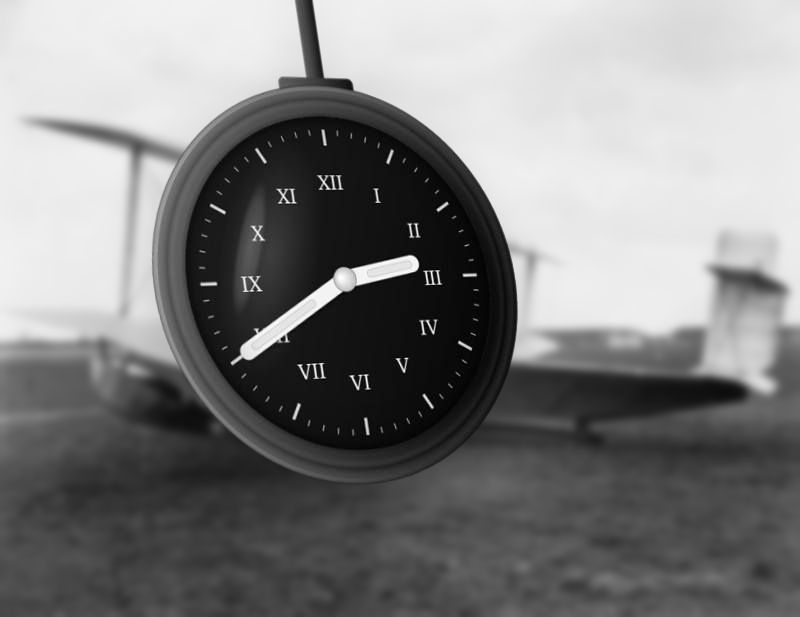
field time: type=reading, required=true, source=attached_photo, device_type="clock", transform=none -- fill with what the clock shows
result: 2:40
